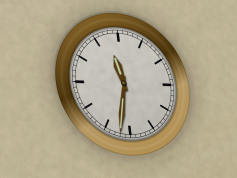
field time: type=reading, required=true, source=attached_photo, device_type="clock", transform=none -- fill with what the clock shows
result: 11:32
